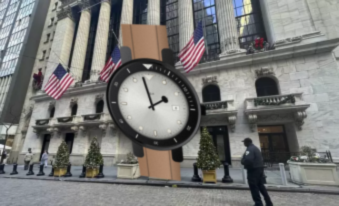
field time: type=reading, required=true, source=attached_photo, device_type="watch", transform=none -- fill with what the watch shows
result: 1:58
